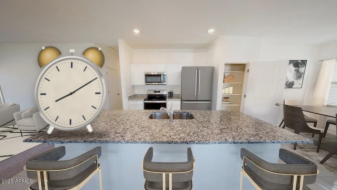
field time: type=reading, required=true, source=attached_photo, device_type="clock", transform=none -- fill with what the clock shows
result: 8:10
